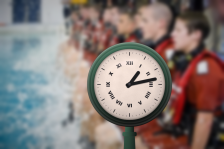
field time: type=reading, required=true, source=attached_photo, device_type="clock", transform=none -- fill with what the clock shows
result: 1:13
